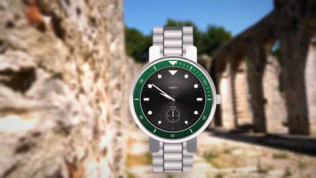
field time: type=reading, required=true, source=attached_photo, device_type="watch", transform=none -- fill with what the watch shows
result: 9:51
